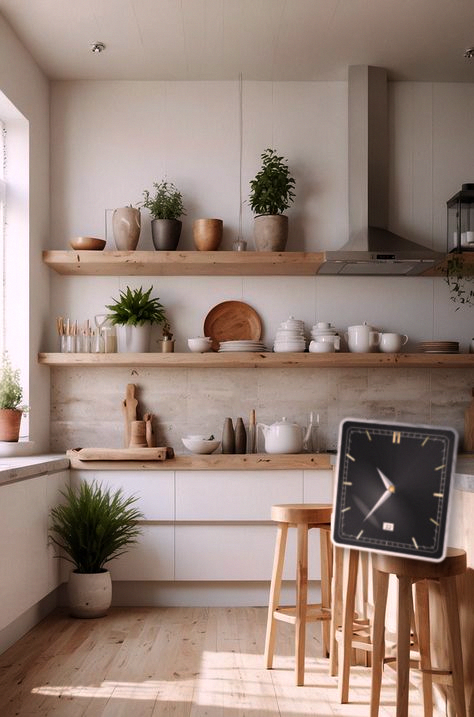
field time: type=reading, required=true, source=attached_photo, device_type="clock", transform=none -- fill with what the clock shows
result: 10:36
